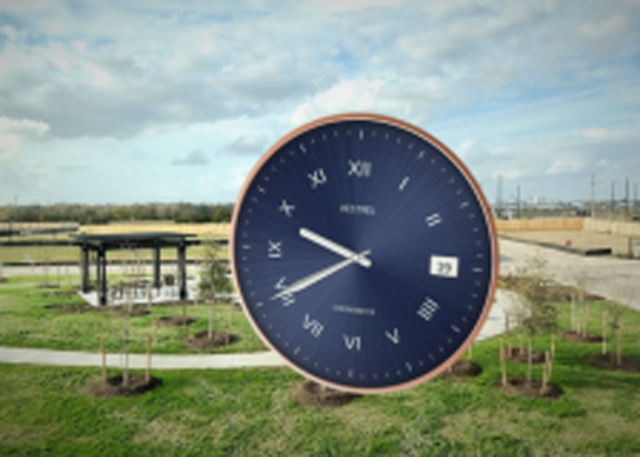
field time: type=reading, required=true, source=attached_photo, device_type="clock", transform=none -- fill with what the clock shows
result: 9:40
